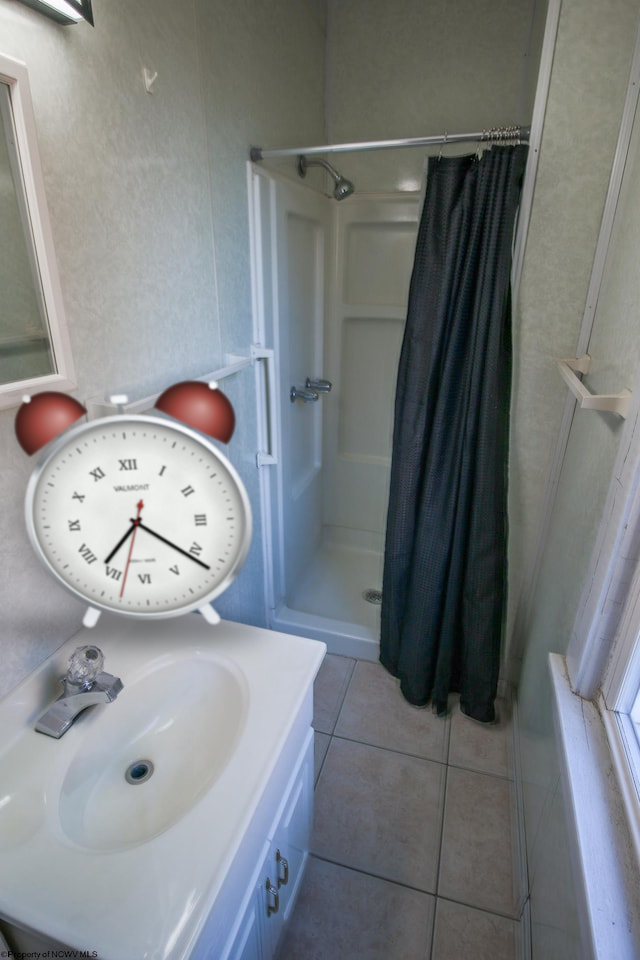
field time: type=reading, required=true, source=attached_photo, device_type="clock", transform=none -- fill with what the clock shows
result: 7:21:33
